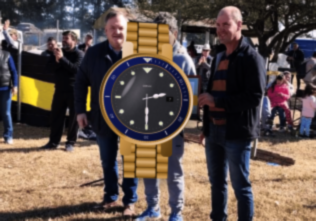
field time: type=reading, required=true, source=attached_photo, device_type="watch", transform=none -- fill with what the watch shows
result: 2:30
